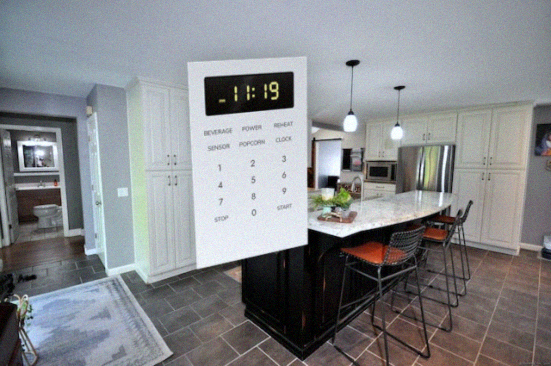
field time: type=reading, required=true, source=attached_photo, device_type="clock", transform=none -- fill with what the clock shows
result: 11:19
